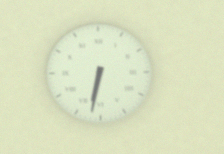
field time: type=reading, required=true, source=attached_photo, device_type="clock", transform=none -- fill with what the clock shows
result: 6:32
